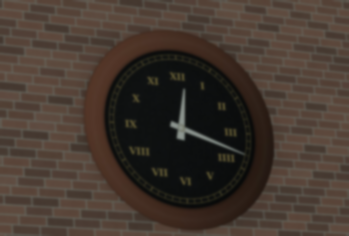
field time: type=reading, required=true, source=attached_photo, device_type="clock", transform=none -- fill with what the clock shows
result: 12:18
